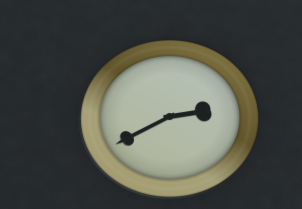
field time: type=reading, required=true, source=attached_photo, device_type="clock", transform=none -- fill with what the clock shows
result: 2:40
